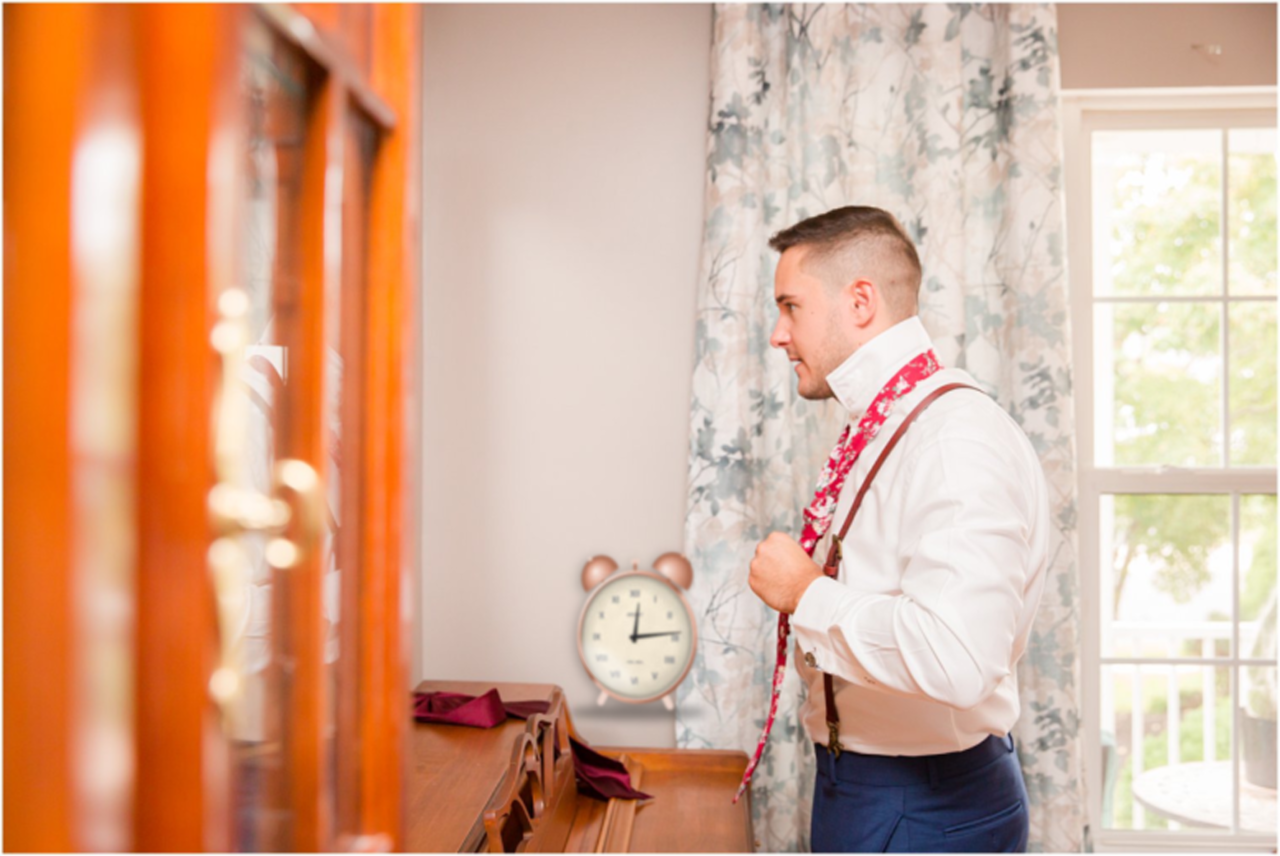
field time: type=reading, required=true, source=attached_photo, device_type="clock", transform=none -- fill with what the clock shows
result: 12:14
